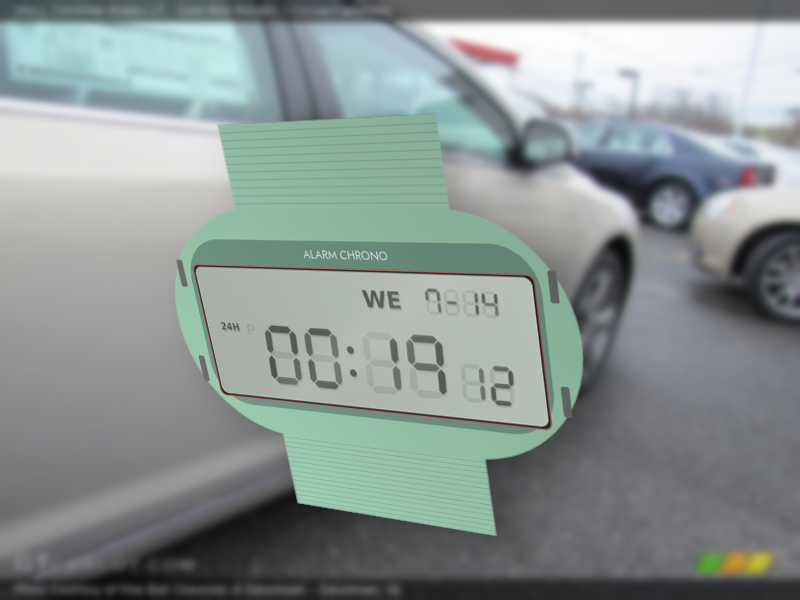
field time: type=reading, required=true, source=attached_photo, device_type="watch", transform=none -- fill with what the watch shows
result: 0:19:12
